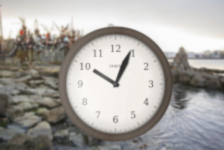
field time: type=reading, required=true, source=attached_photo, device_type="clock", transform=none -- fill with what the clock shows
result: 10:04
